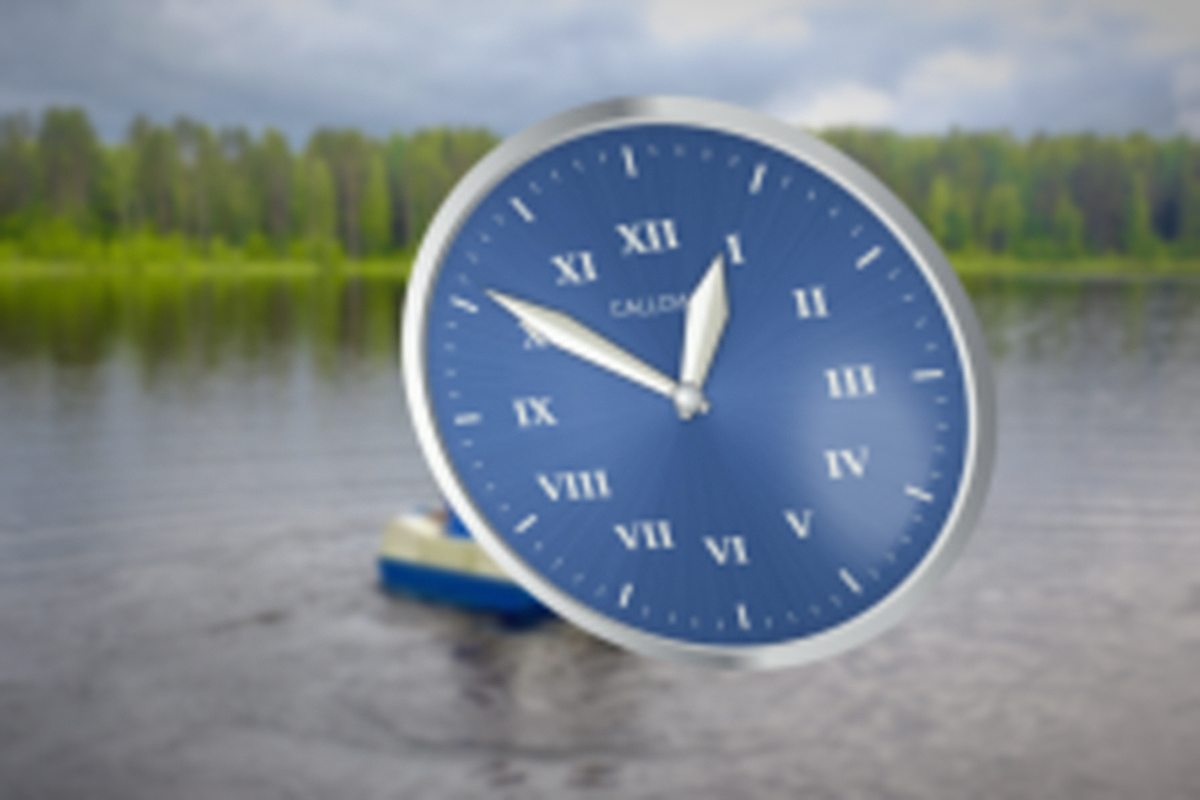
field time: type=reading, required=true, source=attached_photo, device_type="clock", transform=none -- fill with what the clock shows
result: 12:51
